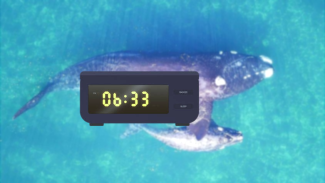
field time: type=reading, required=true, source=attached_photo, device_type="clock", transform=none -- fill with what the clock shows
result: 6:33
